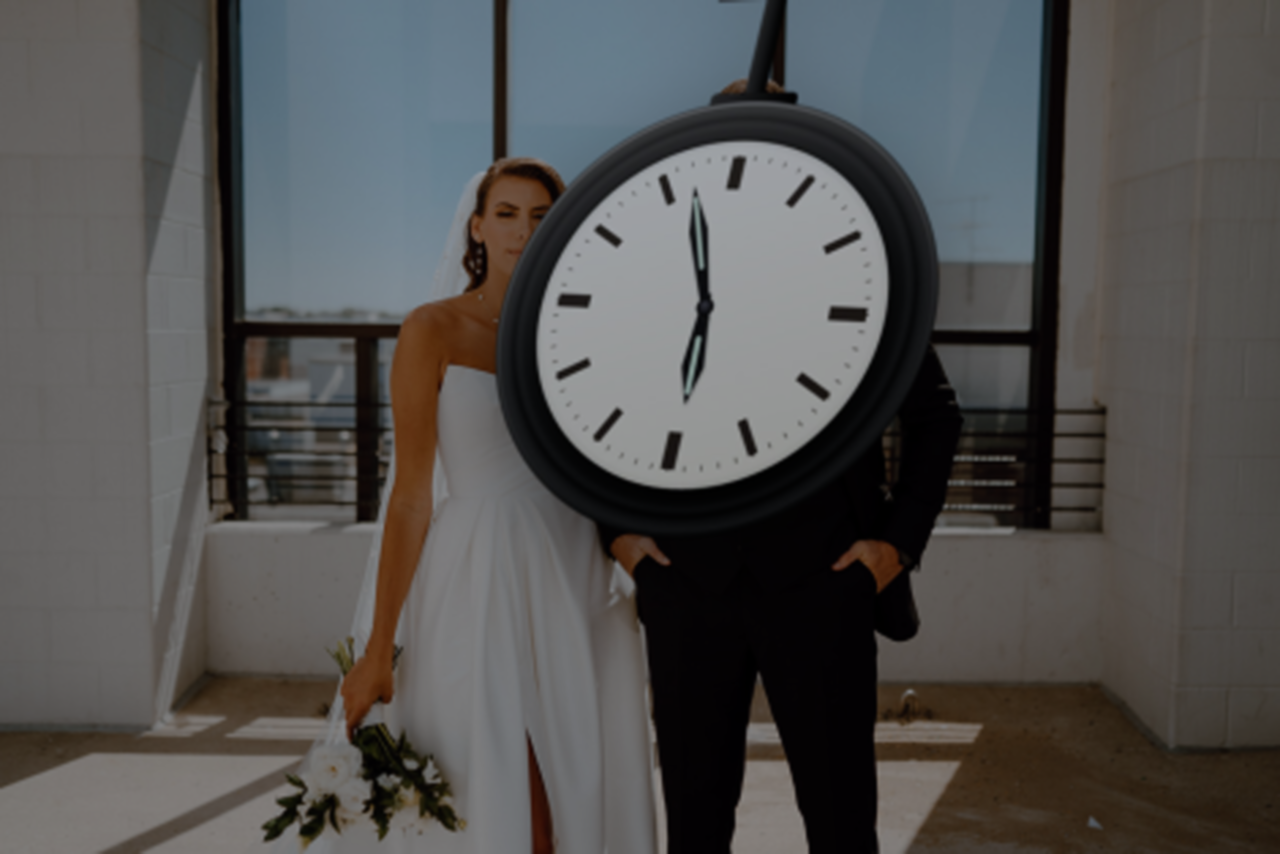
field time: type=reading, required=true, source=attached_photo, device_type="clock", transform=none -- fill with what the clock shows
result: 5:57
